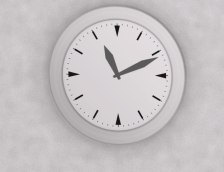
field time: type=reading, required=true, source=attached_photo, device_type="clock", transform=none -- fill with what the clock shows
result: 11:11
